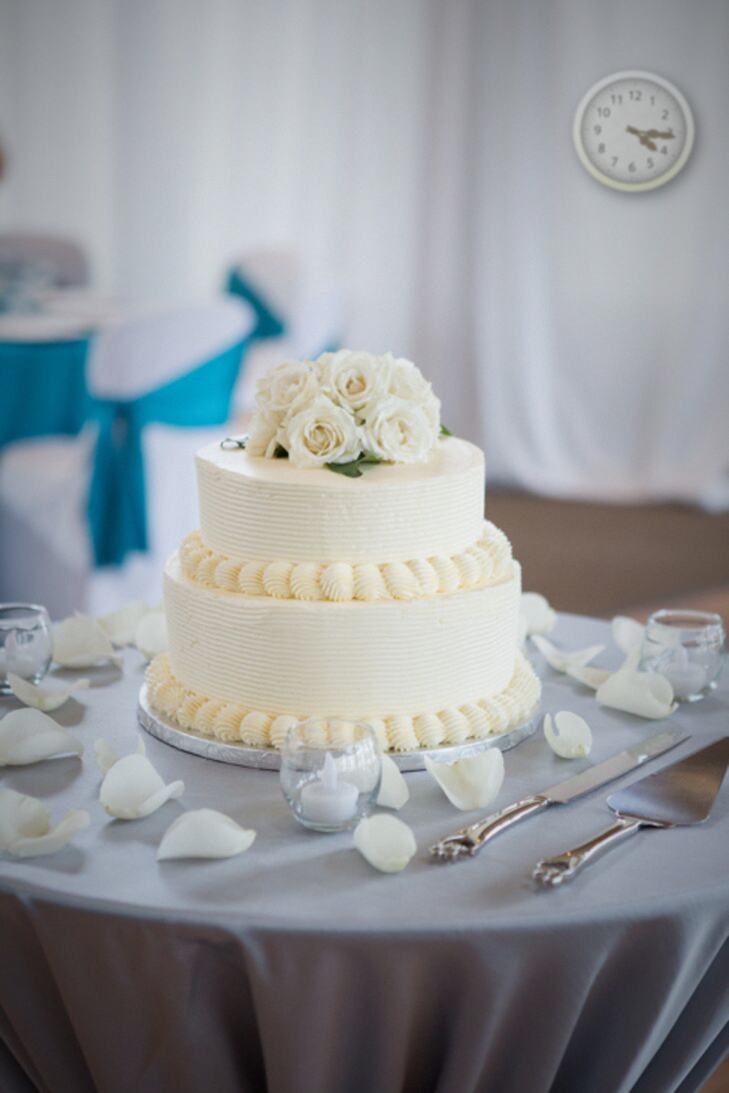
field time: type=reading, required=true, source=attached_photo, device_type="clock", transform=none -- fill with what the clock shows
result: 4:16
